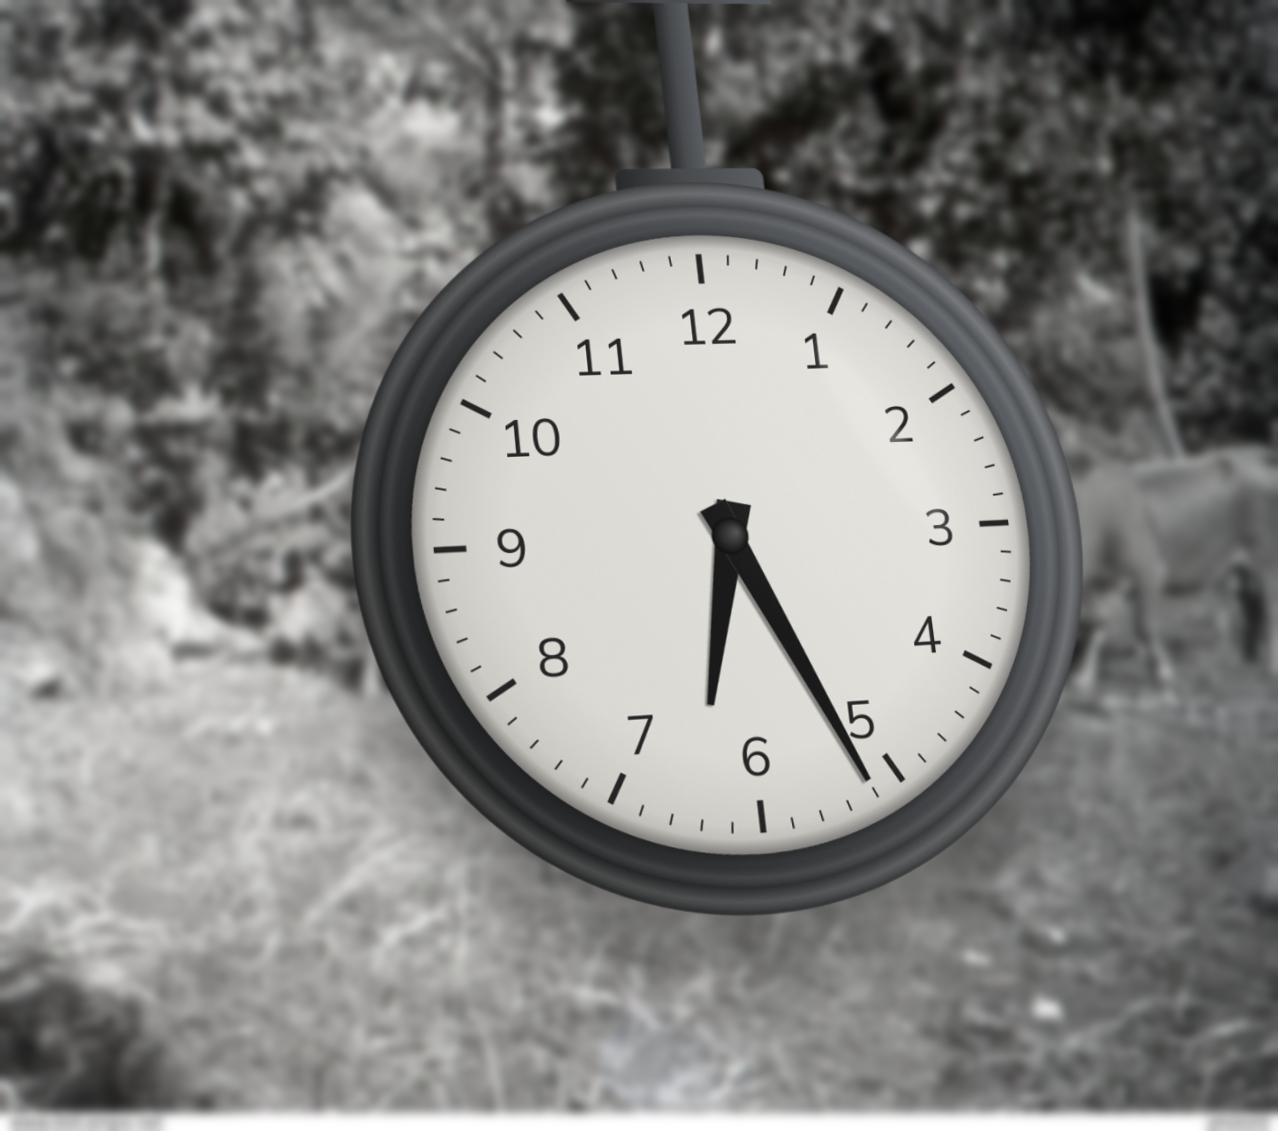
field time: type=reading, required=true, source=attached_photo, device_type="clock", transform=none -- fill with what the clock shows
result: 6:26
